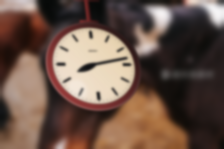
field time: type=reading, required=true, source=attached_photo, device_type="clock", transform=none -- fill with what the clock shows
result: 8:13
